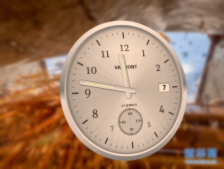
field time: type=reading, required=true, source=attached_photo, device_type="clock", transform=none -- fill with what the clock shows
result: 11:47
